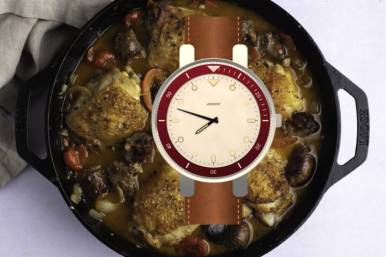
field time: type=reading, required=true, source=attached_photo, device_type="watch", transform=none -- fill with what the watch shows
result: 7:48
